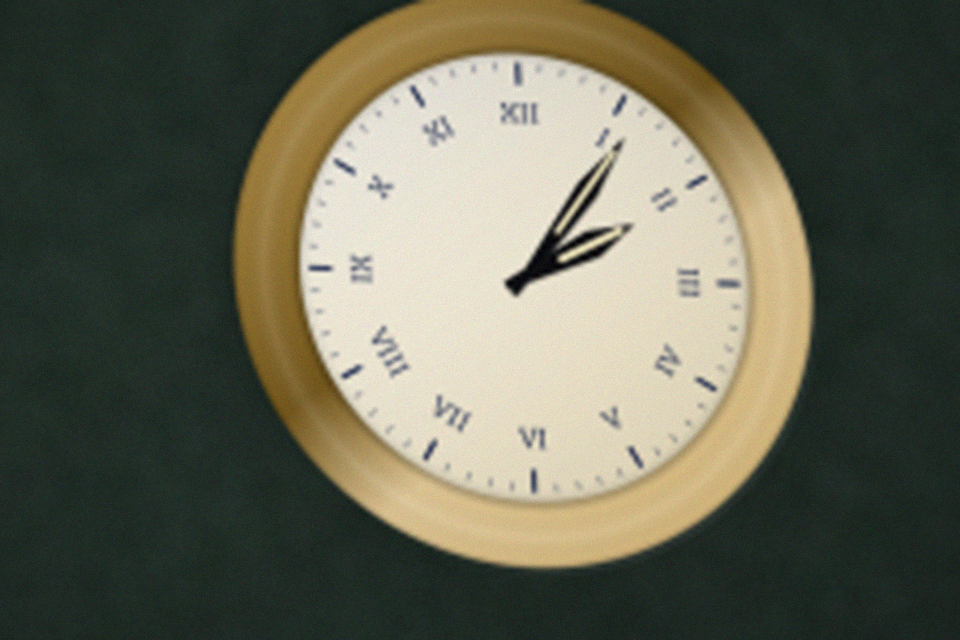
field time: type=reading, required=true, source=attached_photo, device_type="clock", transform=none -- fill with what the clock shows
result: 2:06
